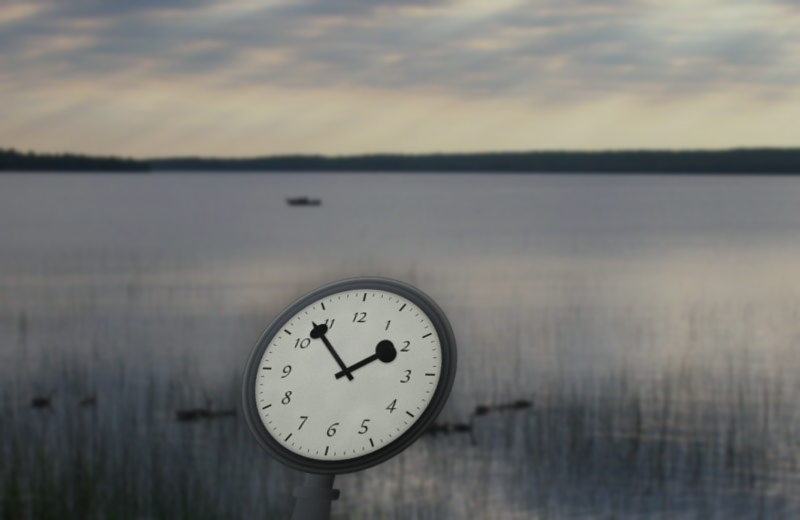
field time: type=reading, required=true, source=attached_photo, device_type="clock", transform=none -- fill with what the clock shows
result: 1:53
